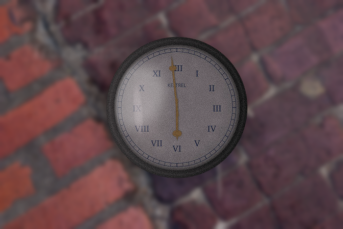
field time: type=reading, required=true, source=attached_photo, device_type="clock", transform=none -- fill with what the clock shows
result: 5:59
